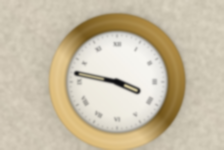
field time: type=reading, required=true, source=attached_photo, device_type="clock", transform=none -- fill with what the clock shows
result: 3:47
